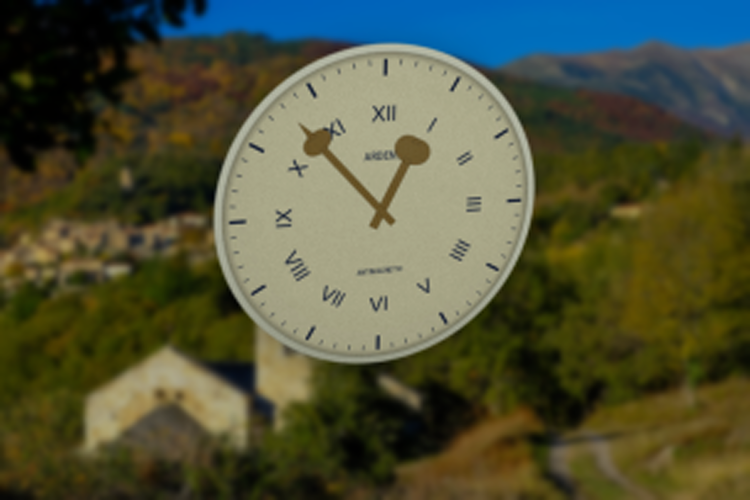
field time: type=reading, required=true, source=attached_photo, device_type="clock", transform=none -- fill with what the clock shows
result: 12:53
